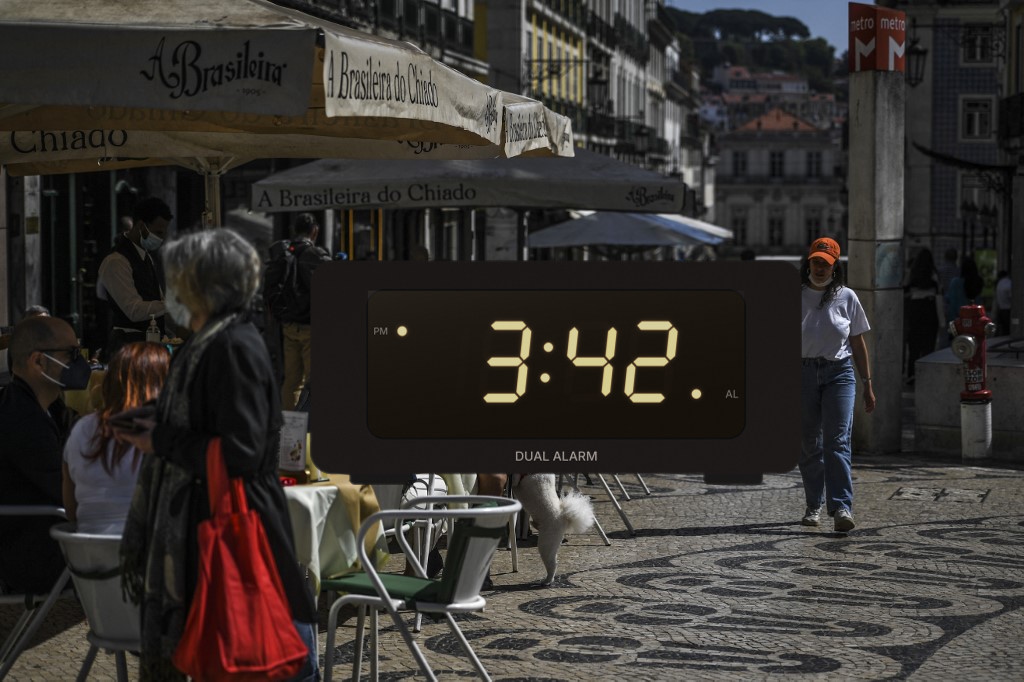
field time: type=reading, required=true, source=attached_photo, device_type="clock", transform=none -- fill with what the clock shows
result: 3:42
